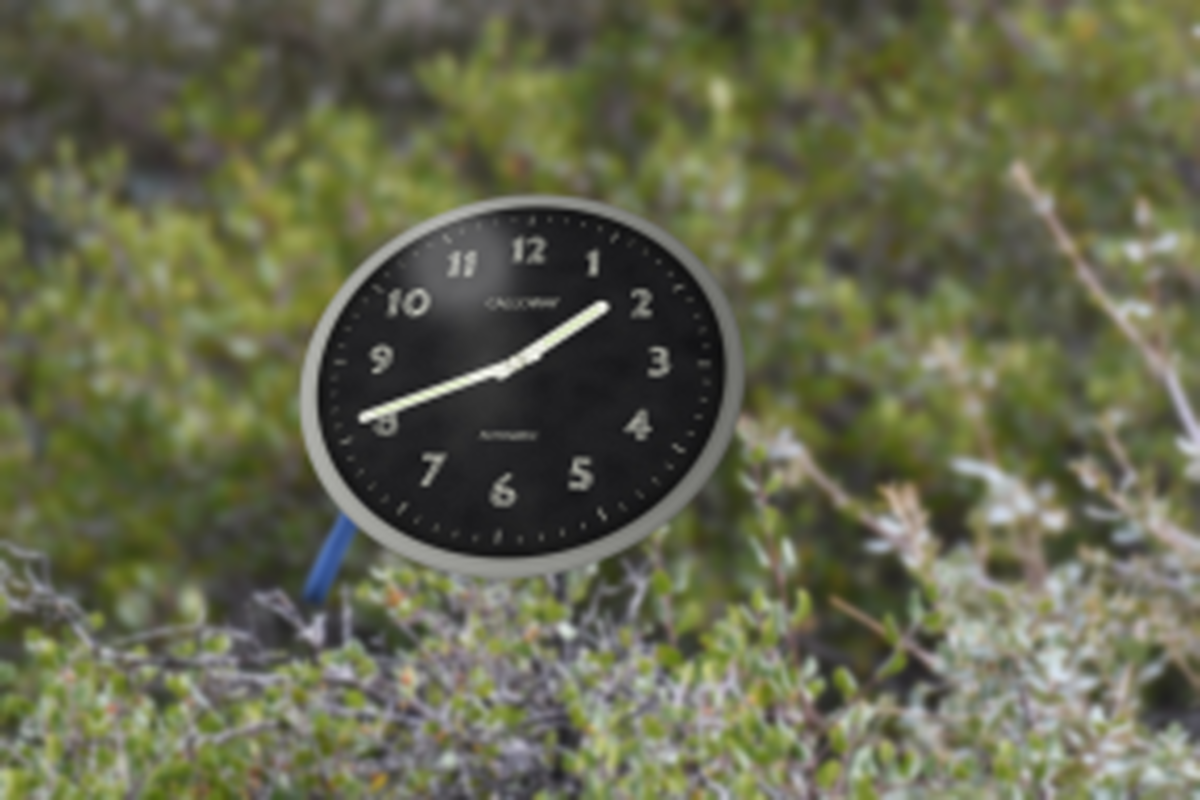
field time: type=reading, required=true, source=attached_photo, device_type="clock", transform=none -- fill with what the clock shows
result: 1:41
